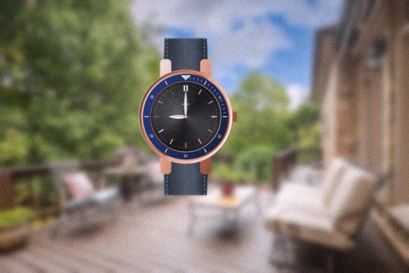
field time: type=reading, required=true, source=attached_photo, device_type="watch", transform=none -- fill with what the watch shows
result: 9:00
